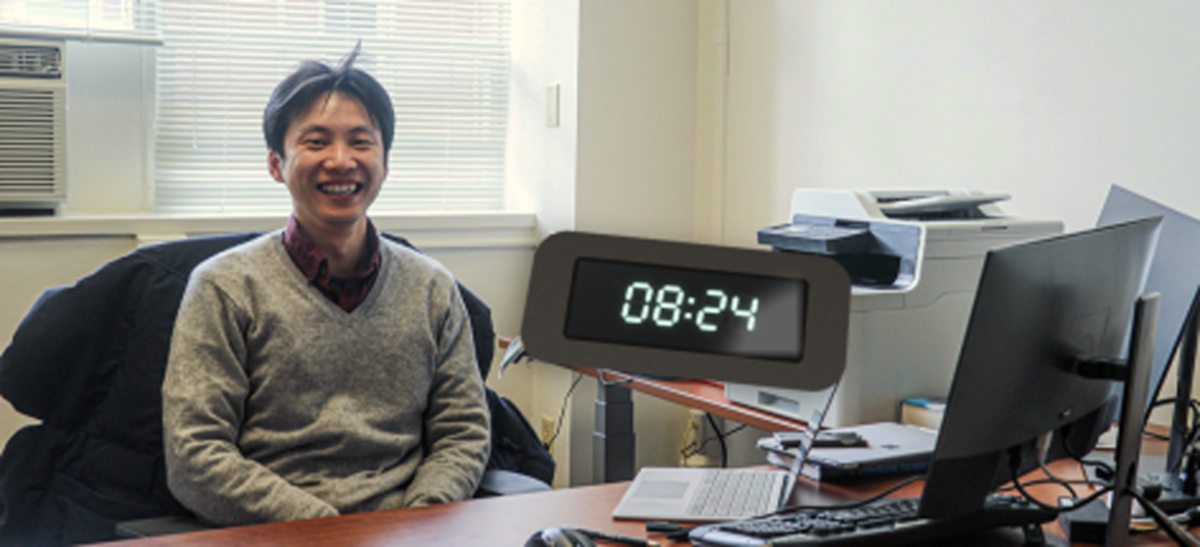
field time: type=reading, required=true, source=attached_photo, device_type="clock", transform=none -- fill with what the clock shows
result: 8:24
